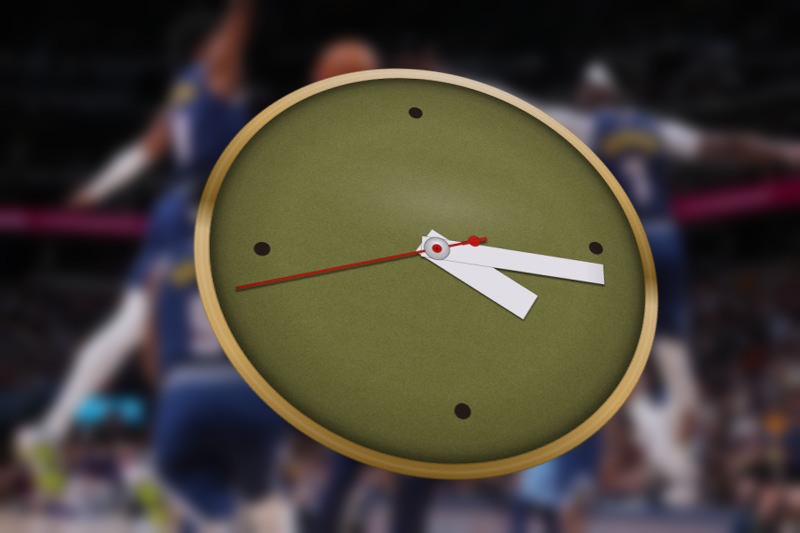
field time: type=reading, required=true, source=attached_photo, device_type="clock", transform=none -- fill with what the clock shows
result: 4:16:43
